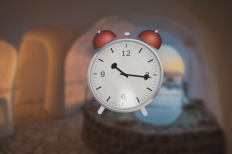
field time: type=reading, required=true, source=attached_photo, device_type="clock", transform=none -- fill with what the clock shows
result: 10:16
